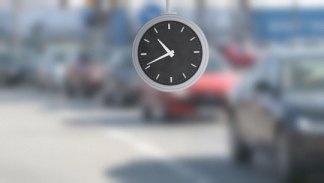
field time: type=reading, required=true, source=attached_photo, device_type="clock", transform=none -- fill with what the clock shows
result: 10:41
